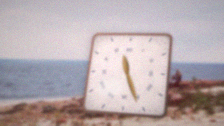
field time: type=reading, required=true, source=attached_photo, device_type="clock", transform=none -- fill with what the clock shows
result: 11:26
